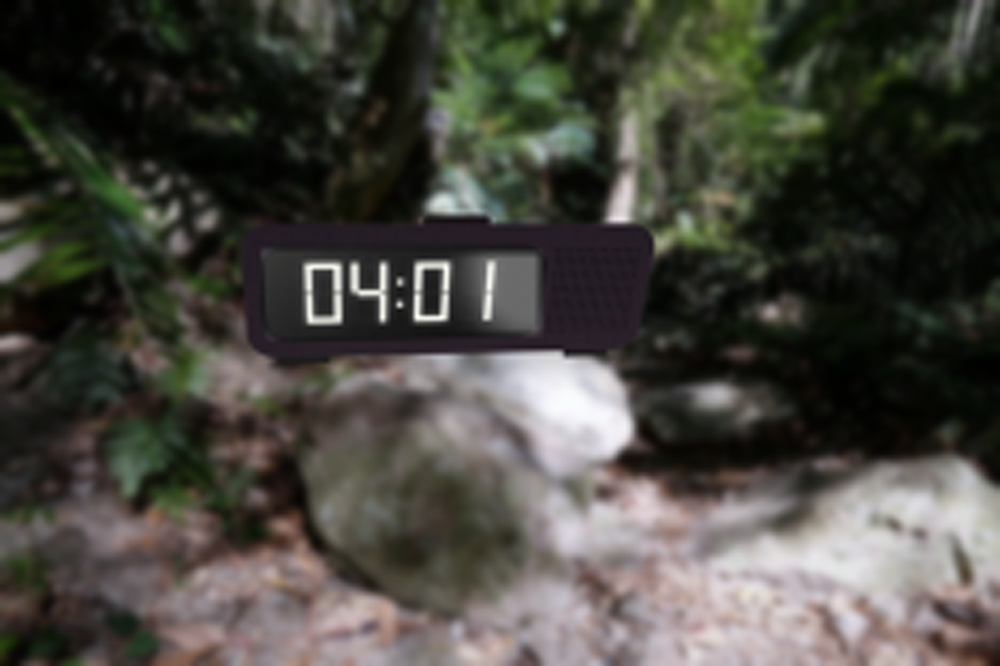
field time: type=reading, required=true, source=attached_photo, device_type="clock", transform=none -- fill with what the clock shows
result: 4:01
